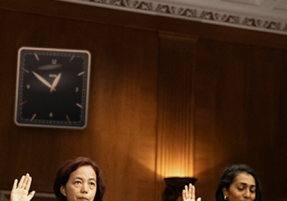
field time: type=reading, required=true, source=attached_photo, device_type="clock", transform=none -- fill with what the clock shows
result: 12:51
